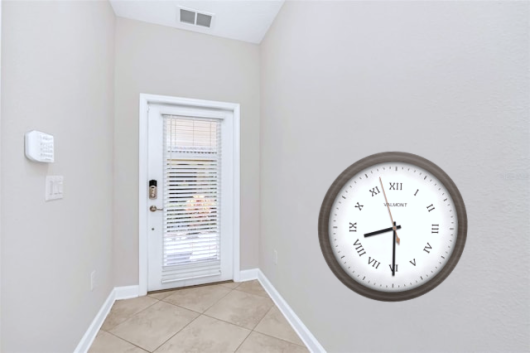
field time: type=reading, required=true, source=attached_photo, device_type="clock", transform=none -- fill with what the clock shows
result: 8:29:57
